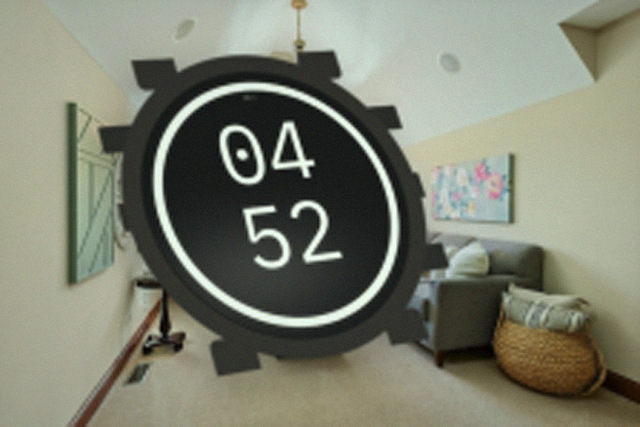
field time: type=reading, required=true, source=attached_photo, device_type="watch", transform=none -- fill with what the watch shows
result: 4:52
